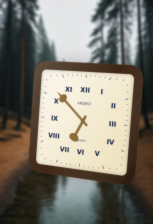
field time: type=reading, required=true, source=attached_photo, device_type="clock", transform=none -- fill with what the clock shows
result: 6:52
